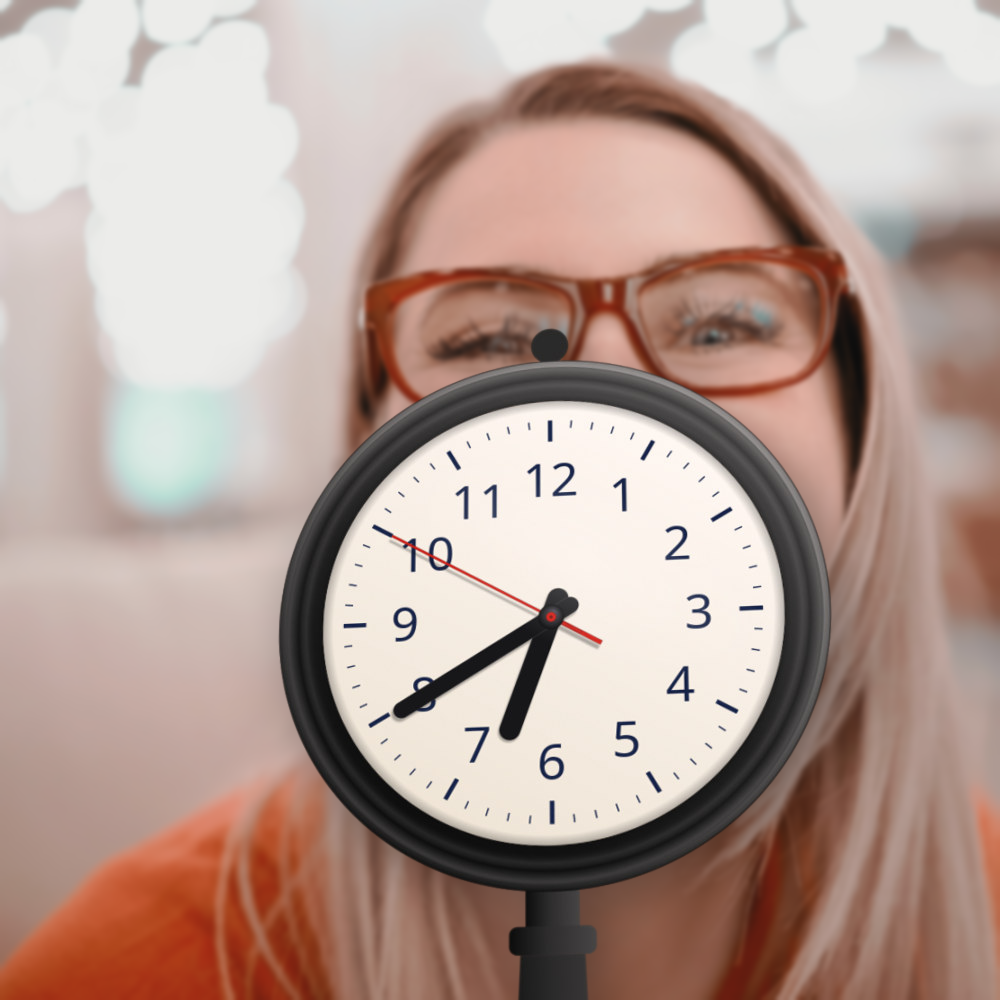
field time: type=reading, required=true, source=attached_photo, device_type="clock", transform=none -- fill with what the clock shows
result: 6:39:50
